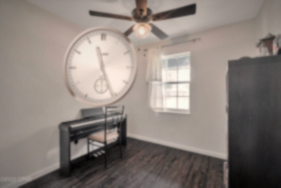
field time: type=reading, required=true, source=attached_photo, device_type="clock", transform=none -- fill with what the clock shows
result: 11:26
